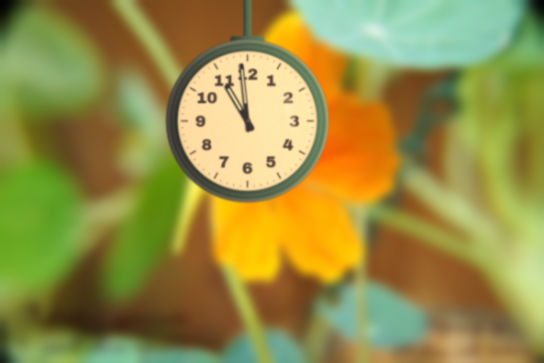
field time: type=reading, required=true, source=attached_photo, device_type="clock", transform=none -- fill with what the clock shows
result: 10:59
